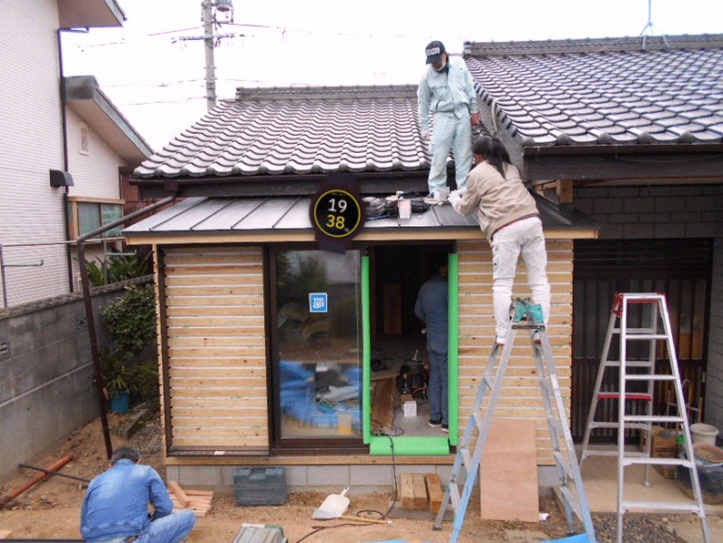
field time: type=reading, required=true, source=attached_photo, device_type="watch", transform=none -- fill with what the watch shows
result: 19:38
